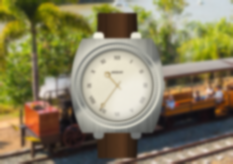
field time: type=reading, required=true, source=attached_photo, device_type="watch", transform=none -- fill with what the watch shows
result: 10:36
